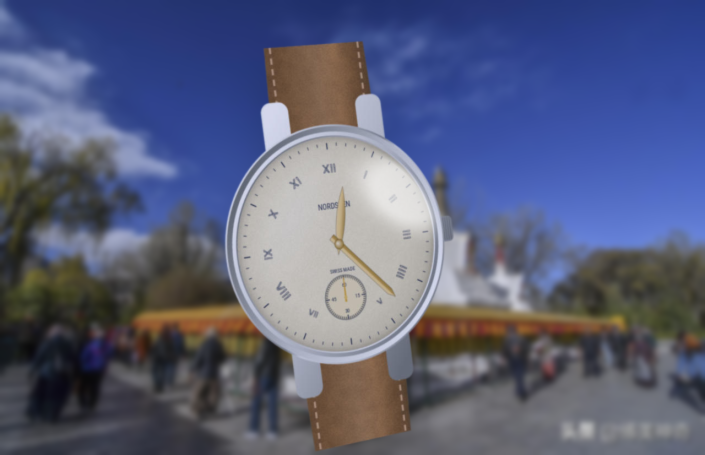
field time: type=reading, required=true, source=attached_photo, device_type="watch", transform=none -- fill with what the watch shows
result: 12:23
